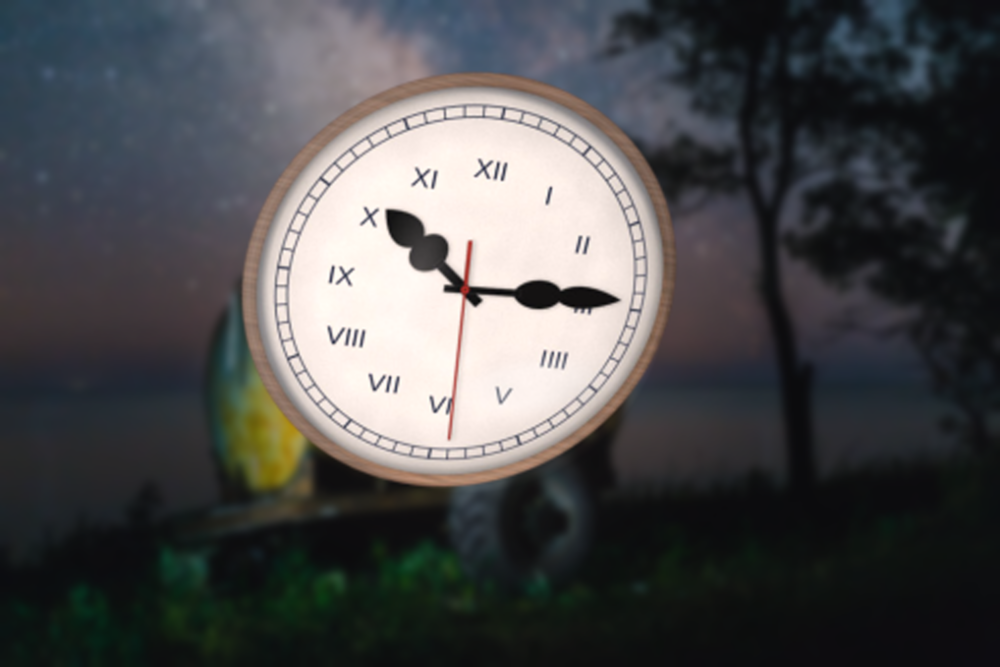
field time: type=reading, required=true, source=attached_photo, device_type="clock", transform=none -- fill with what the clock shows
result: 10:14:29
